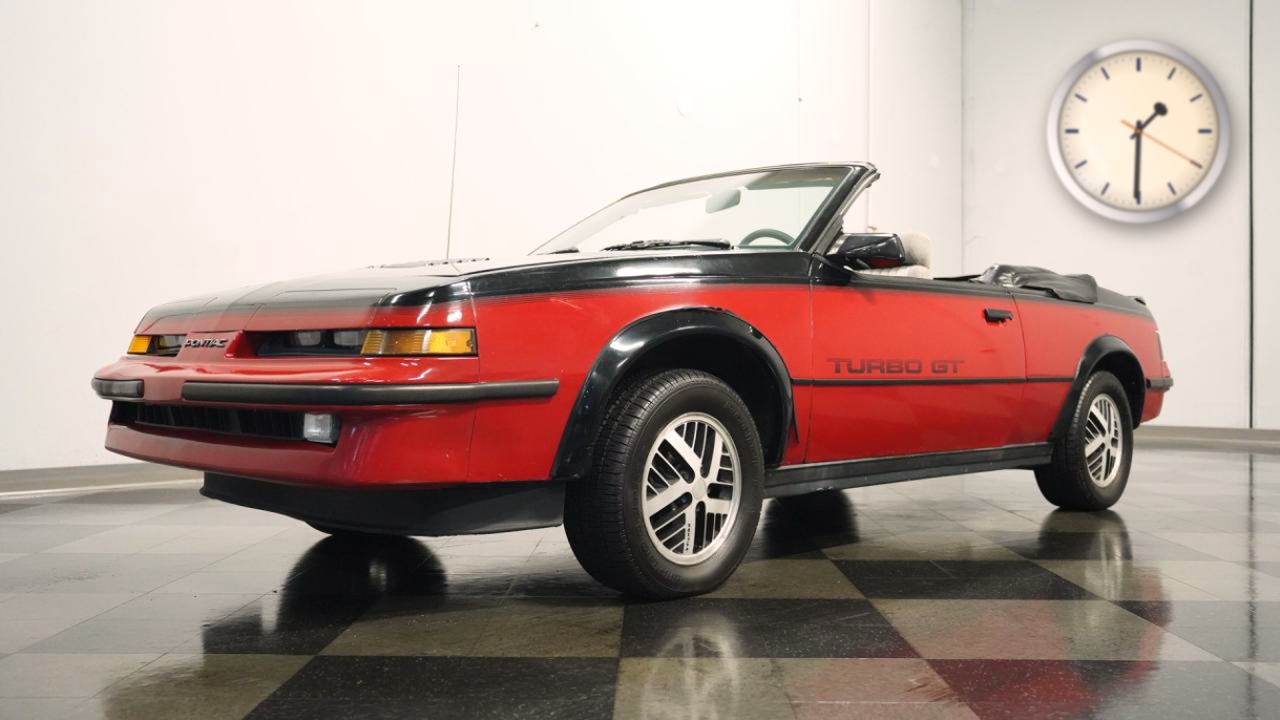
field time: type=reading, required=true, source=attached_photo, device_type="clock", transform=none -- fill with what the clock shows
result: 1:30:20
